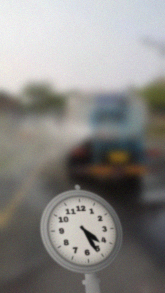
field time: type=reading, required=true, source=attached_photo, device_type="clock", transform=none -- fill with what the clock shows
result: 4:26
